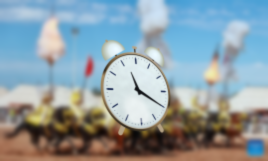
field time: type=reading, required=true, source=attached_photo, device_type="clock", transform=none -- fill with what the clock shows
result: 11:20
